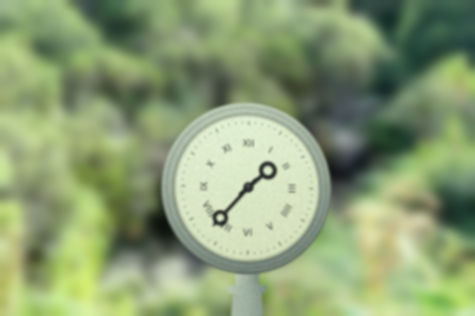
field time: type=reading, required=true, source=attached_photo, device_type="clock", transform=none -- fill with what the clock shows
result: 1:37
